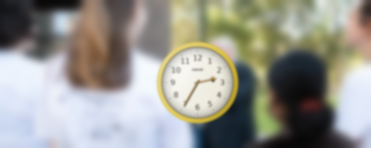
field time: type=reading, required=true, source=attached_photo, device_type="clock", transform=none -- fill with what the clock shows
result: 2:35
